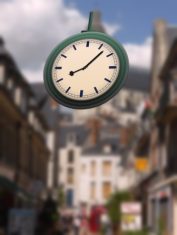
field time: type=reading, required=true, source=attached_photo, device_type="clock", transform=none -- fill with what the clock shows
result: 8:07
